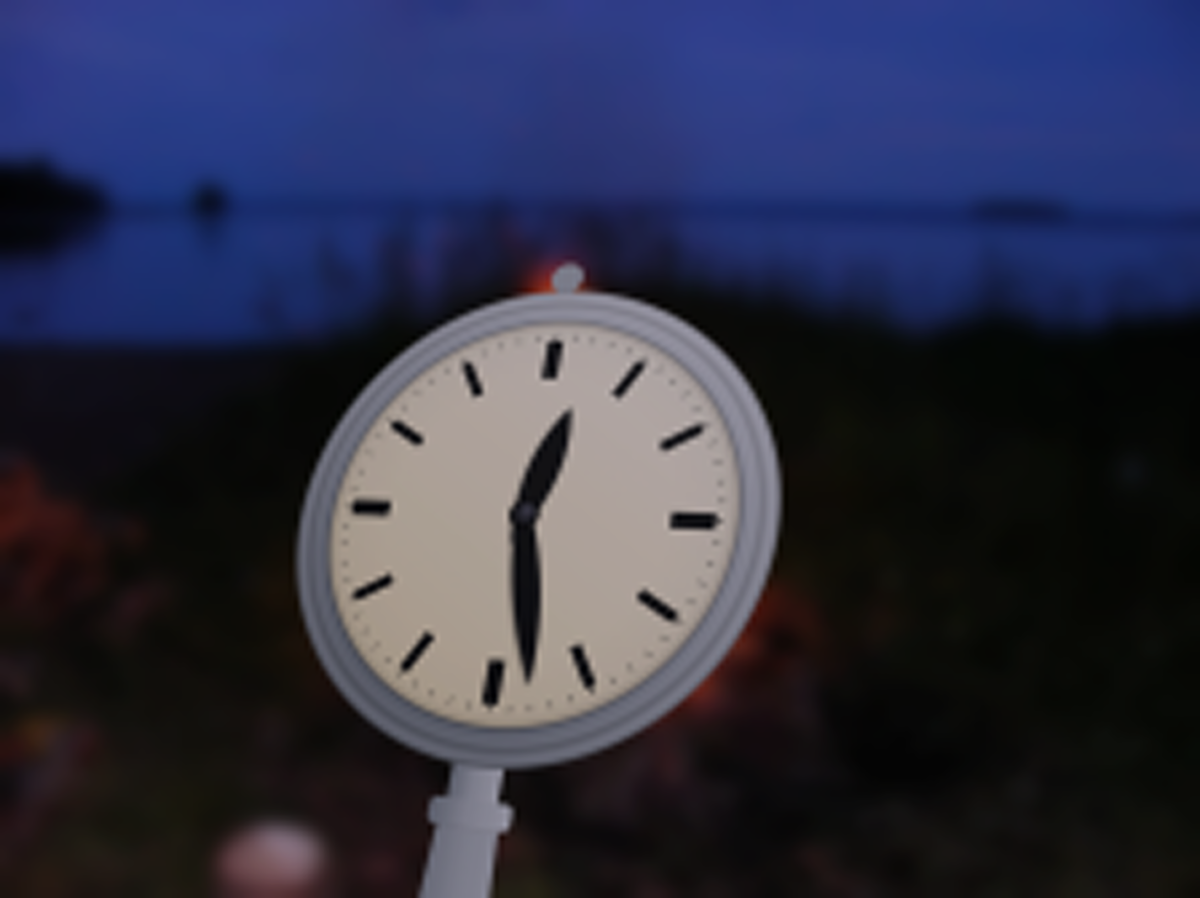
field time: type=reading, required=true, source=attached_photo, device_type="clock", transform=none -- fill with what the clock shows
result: 12:28
